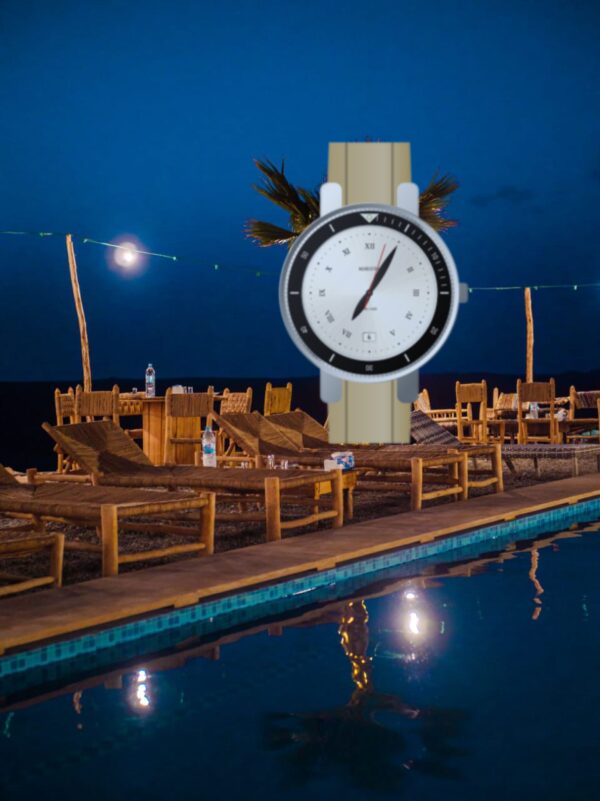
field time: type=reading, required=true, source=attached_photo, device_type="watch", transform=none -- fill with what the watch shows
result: 7:05:03
